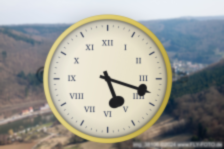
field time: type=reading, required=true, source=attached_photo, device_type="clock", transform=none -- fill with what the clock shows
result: 5:18
